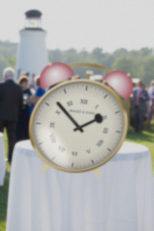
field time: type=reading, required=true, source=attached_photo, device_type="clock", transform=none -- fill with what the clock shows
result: 1:52
